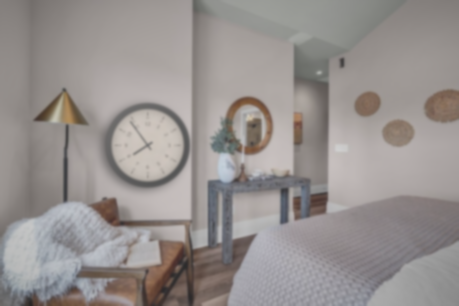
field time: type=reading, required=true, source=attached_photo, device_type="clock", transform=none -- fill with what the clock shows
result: 7:54
